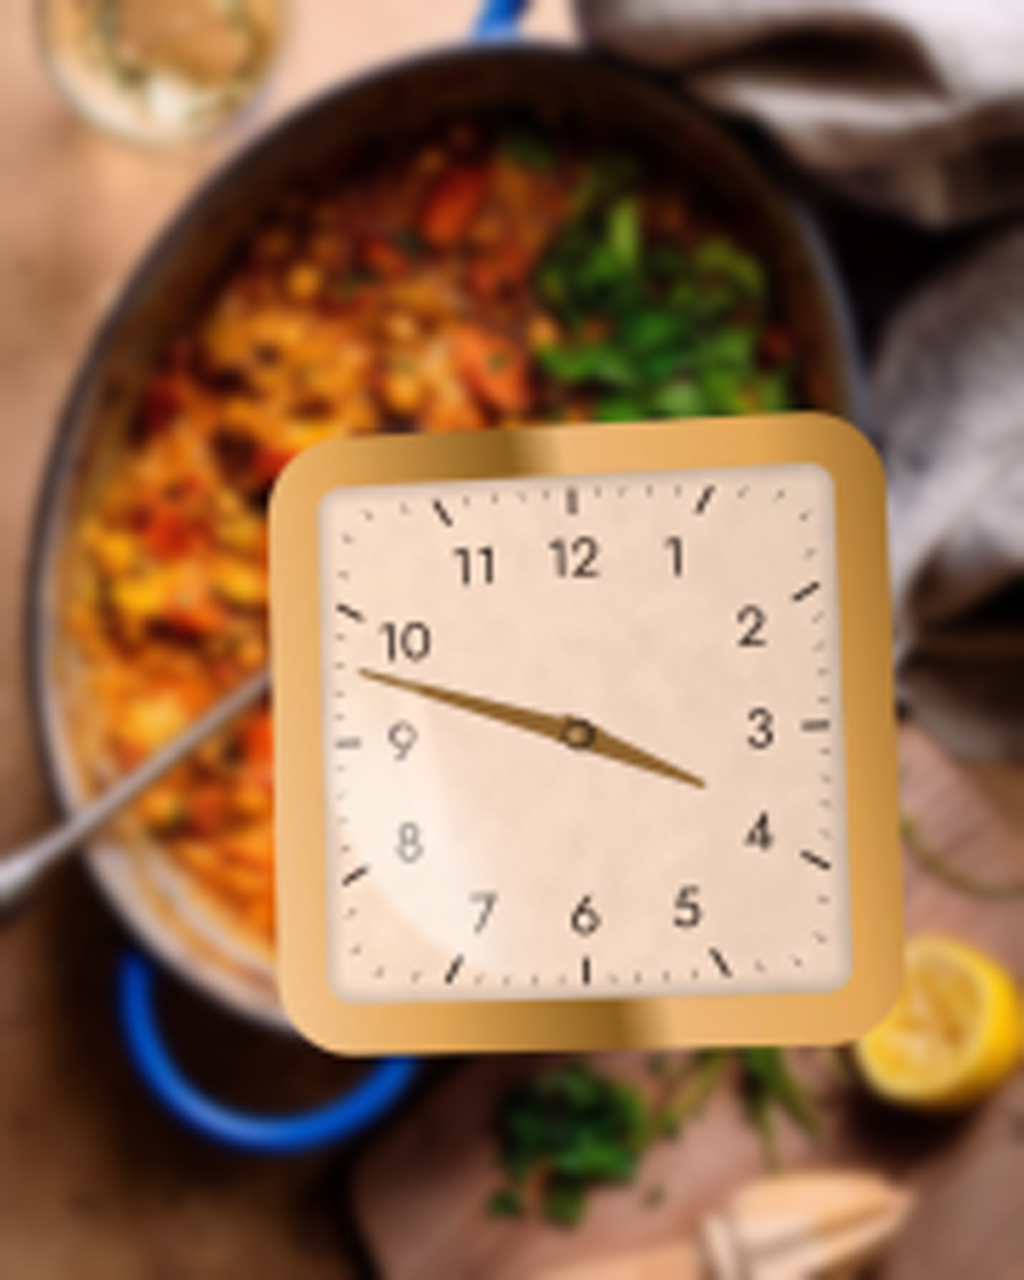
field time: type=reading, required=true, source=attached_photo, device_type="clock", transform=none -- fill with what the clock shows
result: 3:48
